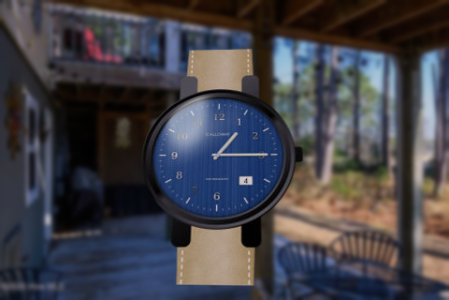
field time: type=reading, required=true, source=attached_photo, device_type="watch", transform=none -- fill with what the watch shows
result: 1:15
